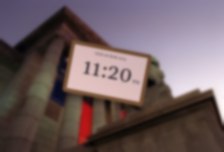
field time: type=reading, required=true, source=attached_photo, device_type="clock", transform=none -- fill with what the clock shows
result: 11:20
